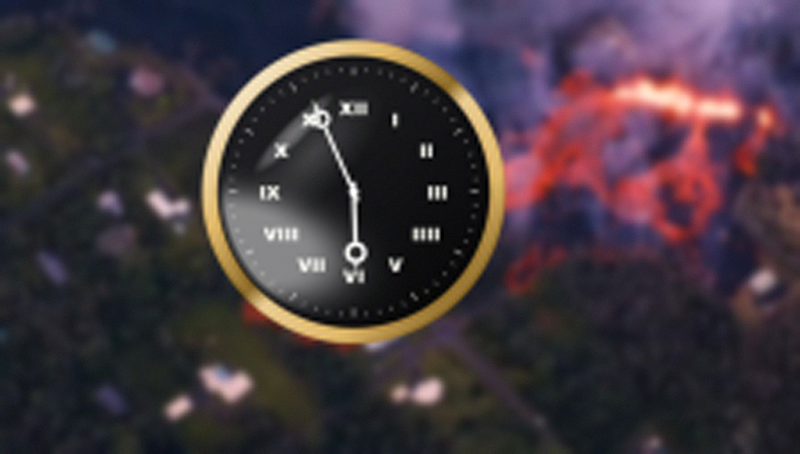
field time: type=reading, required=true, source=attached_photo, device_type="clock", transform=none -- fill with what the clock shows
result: 5:56
